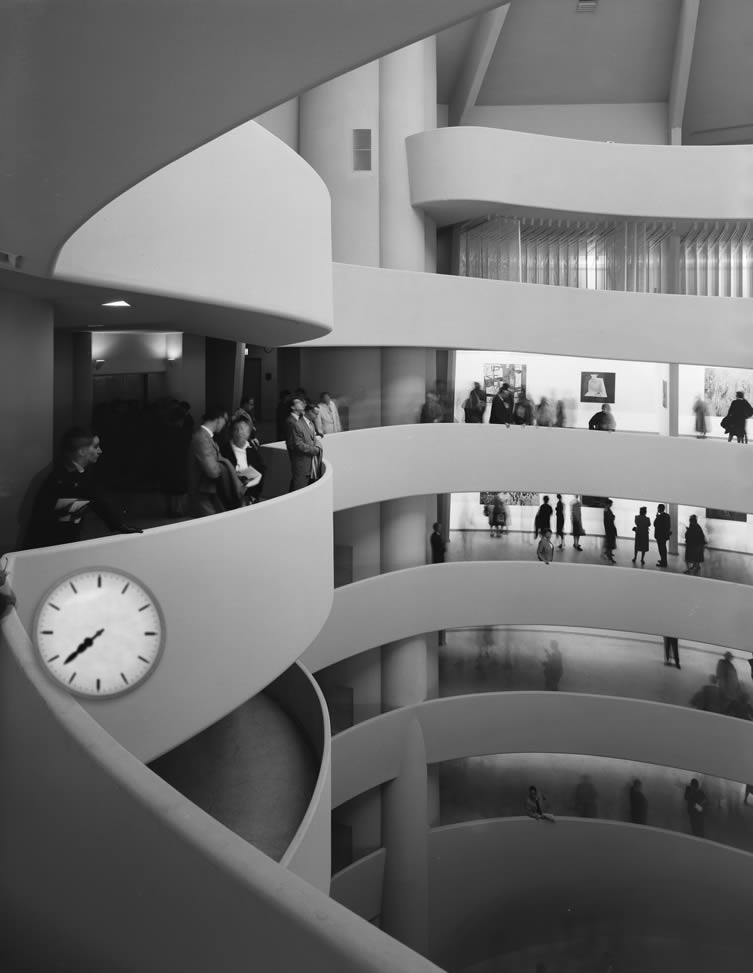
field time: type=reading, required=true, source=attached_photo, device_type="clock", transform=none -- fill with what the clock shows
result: 7:38
